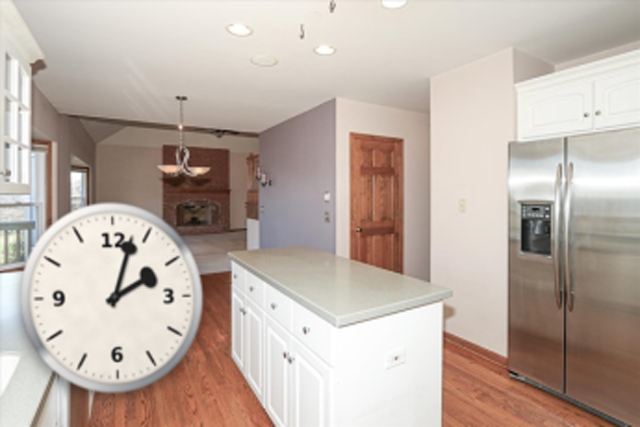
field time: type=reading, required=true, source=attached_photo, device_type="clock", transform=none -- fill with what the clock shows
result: 2:03
